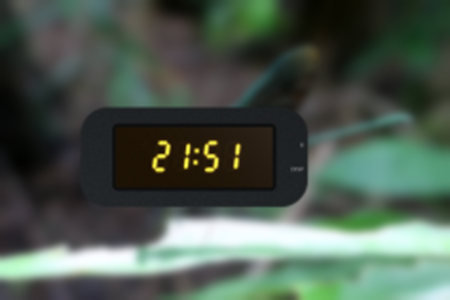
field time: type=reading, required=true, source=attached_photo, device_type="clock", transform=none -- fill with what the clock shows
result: 21:51
